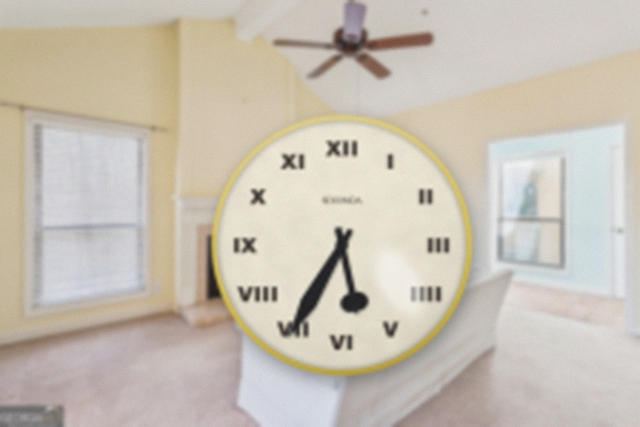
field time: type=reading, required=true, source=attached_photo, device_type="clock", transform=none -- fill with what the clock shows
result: 5:35
